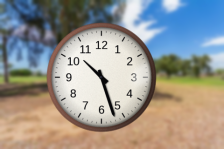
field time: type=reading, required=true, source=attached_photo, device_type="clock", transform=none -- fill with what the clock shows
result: 10:27
